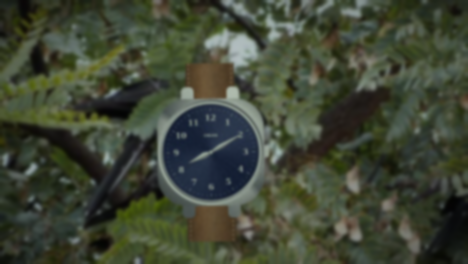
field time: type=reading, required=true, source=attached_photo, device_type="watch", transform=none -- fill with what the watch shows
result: 8:10
